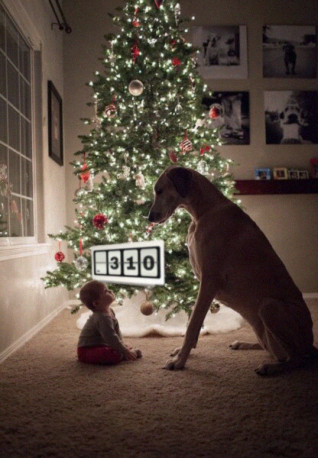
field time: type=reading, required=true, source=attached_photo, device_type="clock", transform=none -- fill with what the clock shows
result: 3:10
